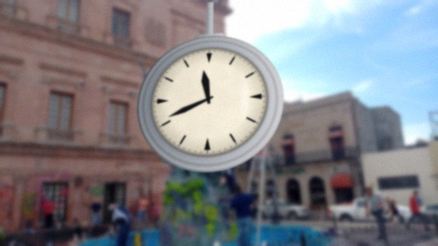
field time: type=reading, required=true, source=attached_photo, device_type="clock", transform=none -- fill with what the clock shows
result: 11:41
